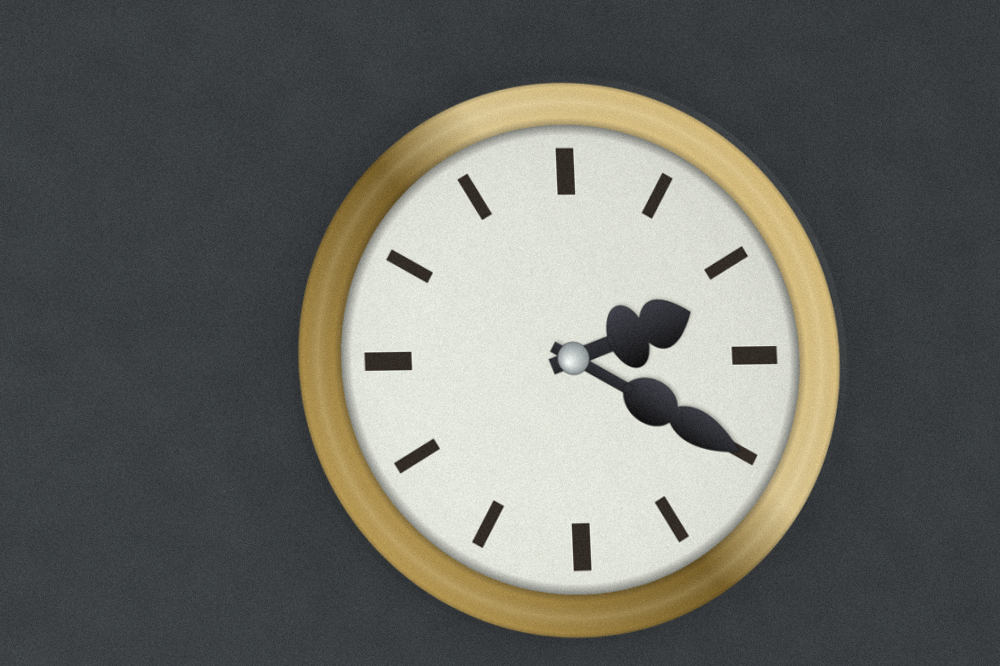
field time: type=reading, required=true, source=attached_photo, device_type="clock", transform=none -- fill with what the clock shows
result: 2:20
